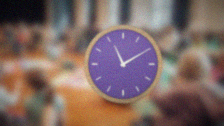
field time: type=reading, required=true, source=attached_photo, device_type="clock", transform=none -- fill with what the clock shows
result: 11:10
